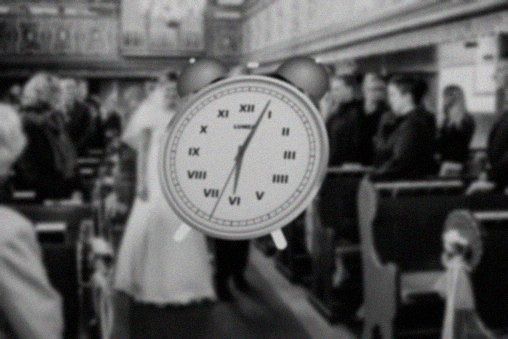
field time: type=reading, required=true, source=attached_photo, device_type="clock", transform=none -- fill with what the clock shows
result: 6:03:33
